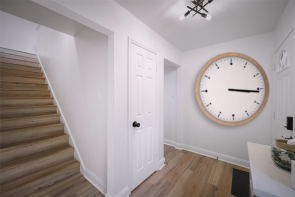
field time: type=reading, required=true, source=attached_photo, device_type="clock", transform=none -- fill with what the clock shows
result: 3:16
